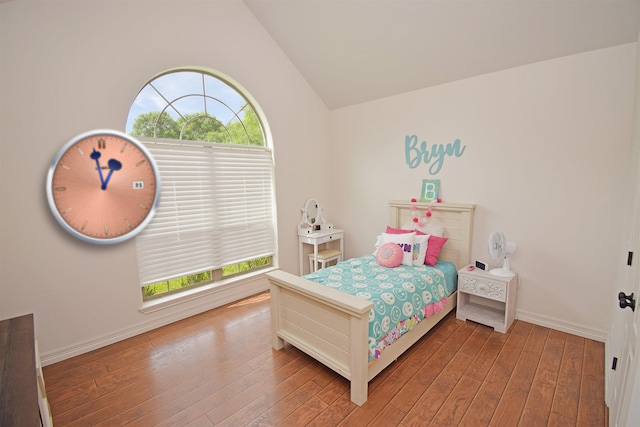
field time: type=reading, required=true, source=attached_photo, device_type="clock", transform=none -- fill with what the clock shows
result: 12:58
